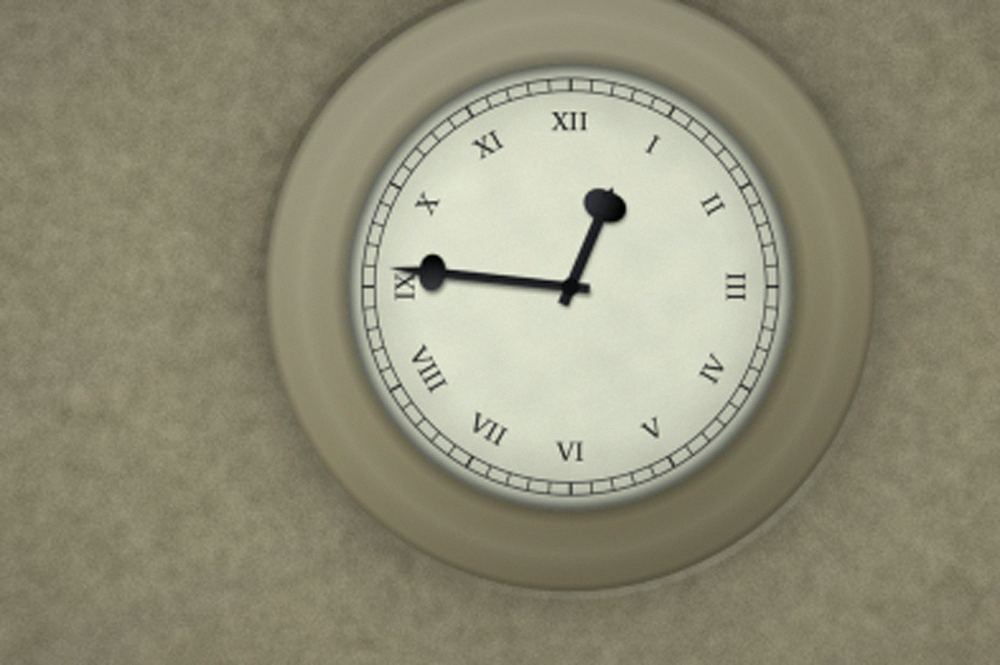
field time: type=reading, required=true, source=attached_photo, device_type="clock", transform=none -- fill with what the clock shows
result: 12:46
